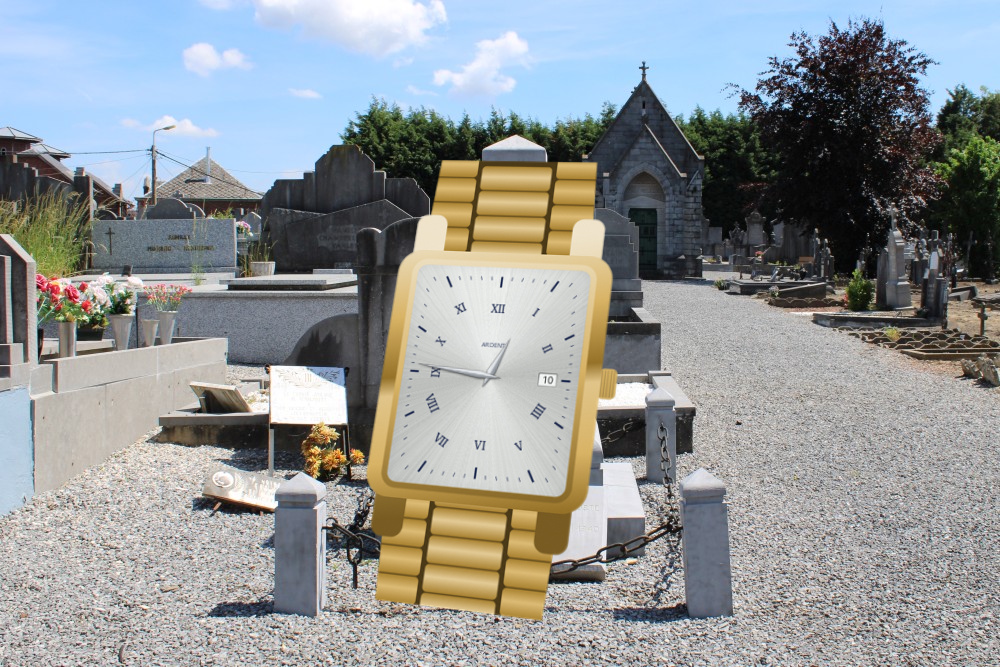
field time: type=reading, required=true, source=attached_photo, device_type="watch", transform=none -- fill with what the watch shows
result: 12:46
